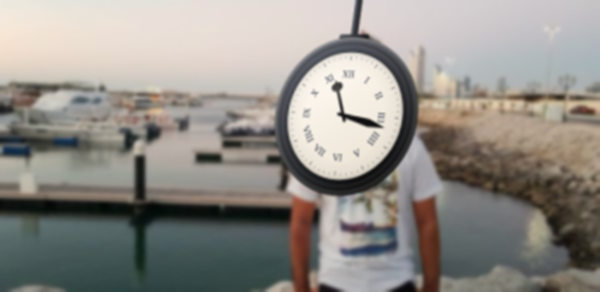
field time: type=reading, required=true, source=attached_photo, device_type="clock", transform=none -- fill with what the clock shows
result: 11:17
